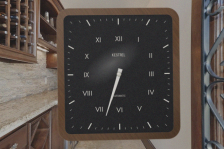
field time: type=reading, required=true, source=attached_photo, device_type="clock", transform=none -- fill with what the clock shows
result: 6:33
